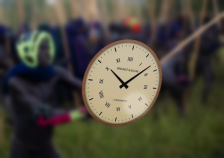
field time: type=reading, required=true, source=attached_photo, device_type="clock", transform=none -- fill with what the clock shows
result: 10:08
